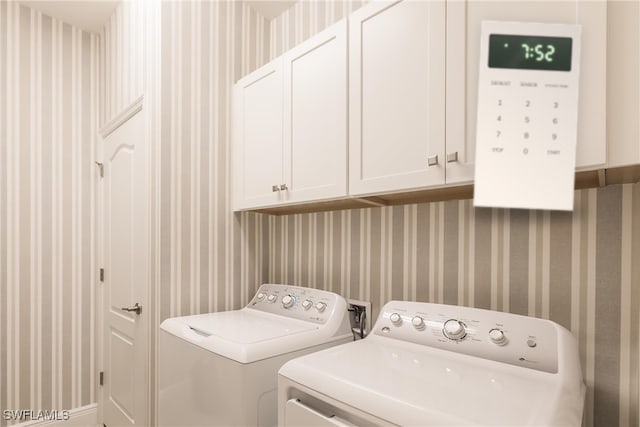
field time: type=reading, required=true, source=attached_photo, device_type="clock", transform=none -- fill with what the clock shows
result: 7:52
